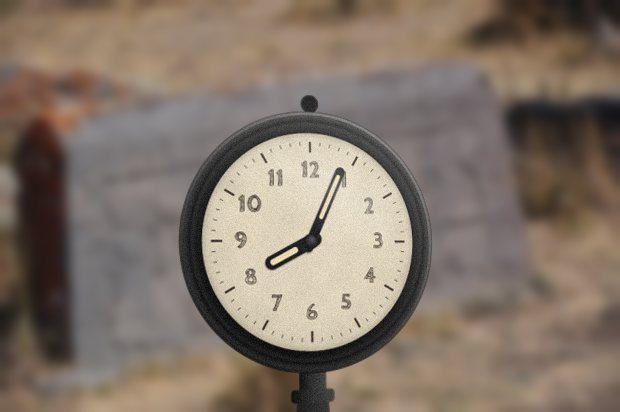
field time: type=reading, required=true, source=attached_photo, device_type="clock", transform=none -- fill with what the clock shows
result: 8:04
